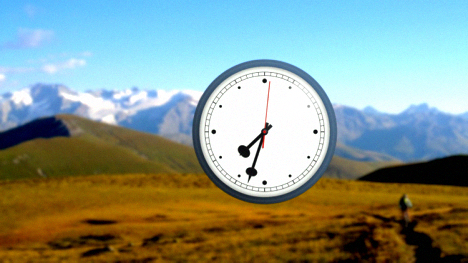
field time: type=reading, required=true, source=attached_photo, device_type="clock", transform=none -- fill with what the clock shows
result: 7:33:01
